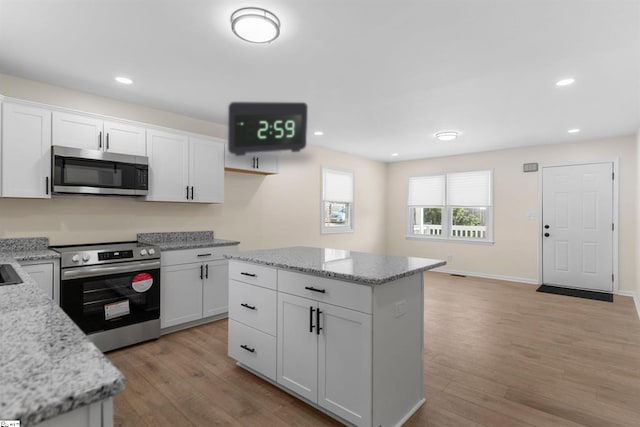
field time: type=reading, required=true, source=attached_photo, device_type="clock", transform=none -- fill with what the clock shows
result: 2:59
